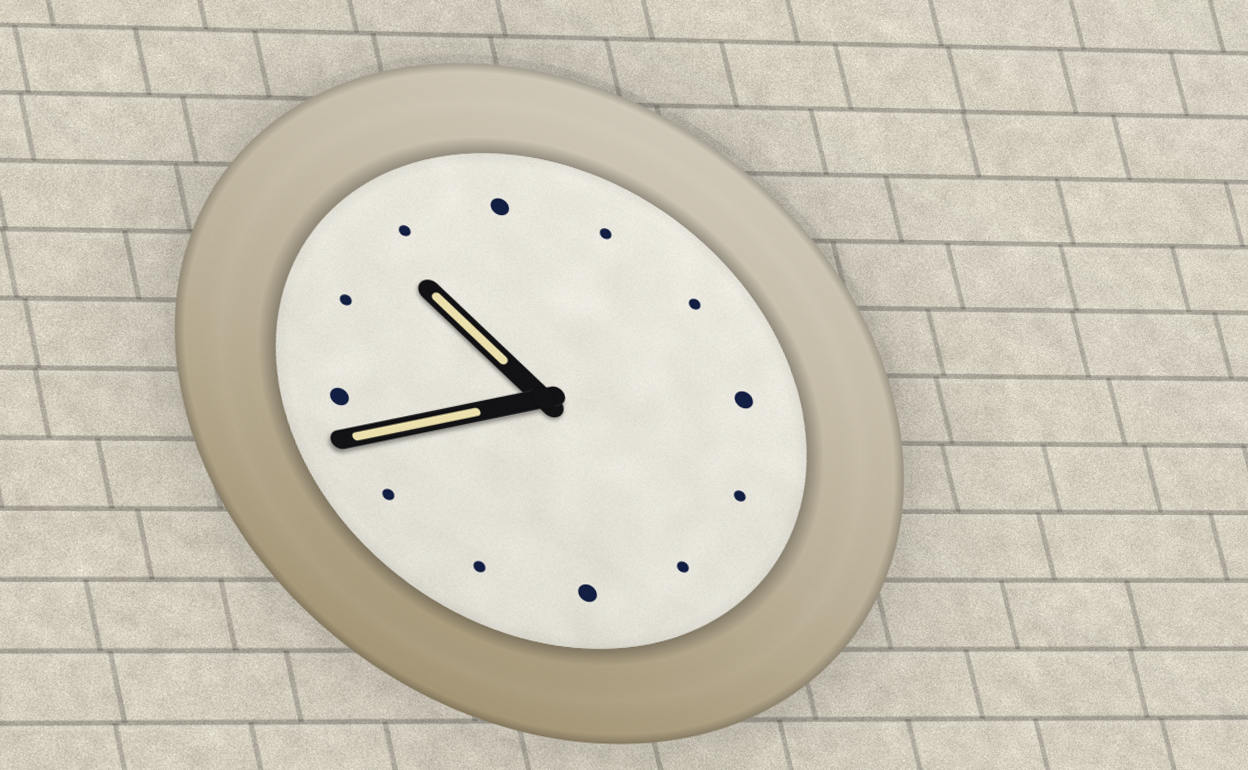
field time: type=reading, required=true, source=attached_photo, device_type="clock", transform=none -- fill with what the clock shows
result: 10:43
